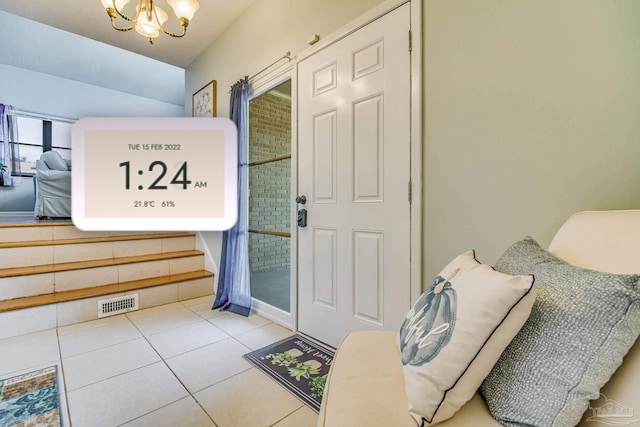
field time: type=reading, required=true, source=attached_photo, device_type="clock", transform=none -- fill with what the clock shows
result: 1:24
